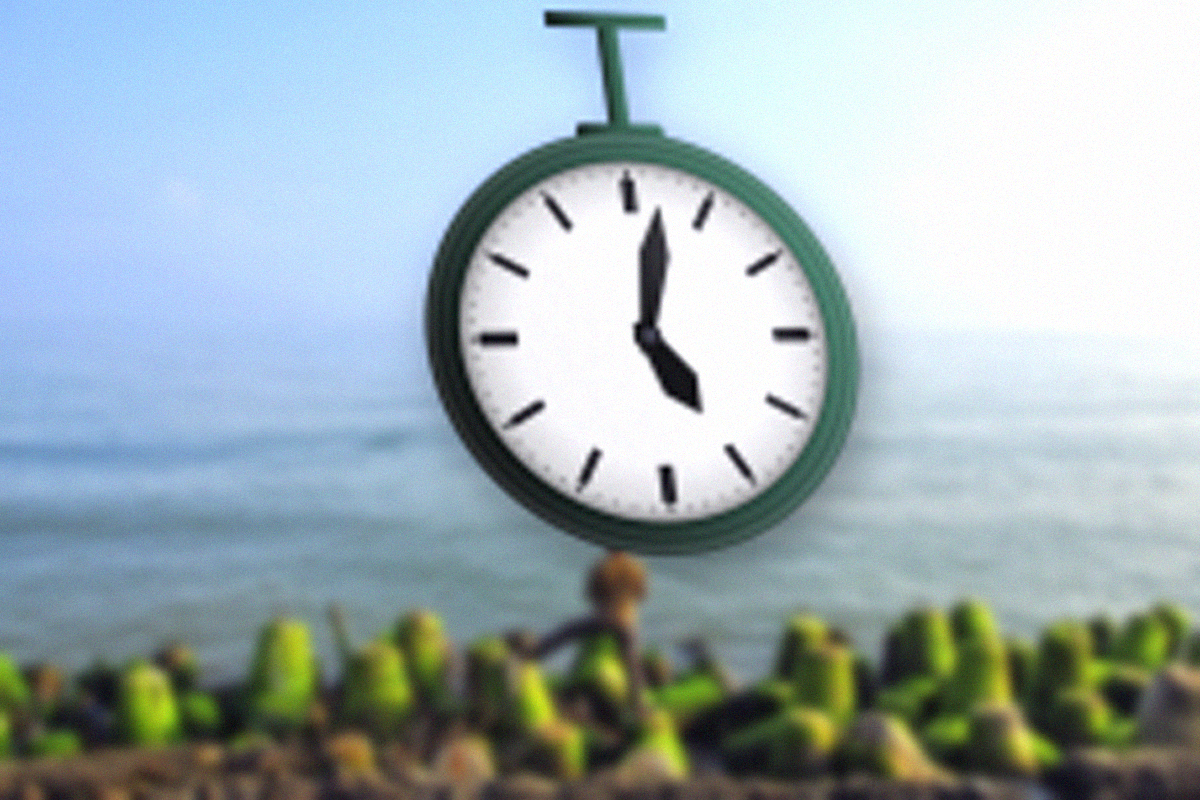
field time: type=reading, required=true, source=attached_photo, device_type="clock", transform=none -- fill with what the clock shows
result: 5:02
